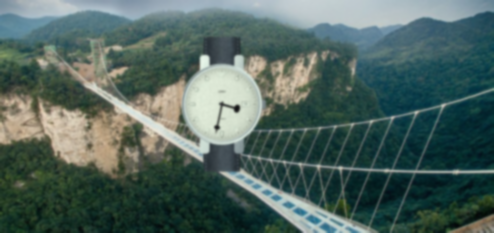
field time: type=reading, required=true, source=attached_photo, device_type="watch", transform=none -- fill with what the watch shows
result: 3:32
